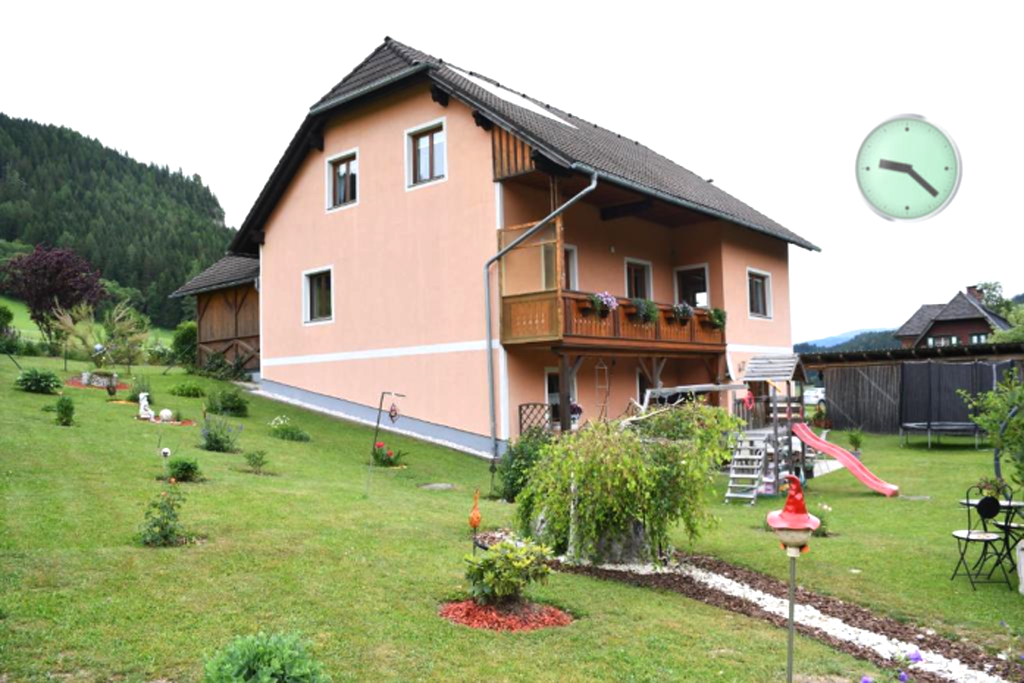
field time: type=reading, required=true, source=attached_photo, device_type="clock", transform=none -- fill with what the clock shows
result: 9:22
